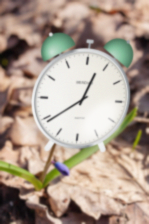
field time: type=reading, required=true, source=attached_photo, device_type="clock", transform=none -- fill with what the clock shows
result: 12:39
